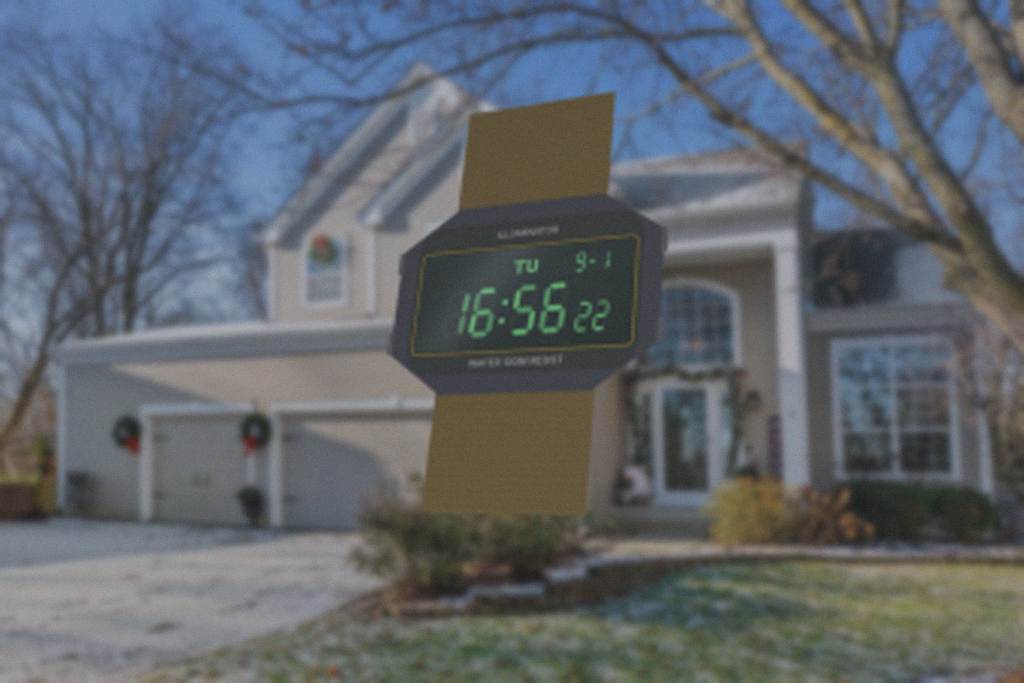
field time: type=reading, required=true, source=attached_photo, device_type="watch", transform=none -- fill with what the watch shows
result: 16:56:22
